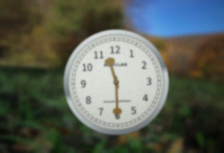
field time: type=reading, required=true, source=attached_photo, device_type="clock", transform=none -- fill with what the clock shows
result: 11:30
